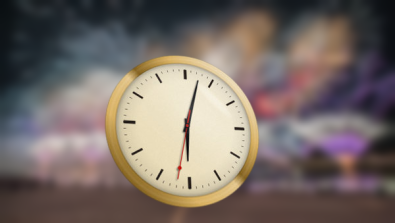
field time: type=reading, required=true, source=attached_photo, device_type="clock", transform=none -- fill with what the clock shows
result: 6:02:32
